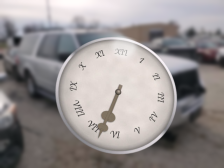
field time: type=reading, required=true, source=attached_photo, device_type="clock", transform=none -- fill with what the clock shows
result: 6:33
